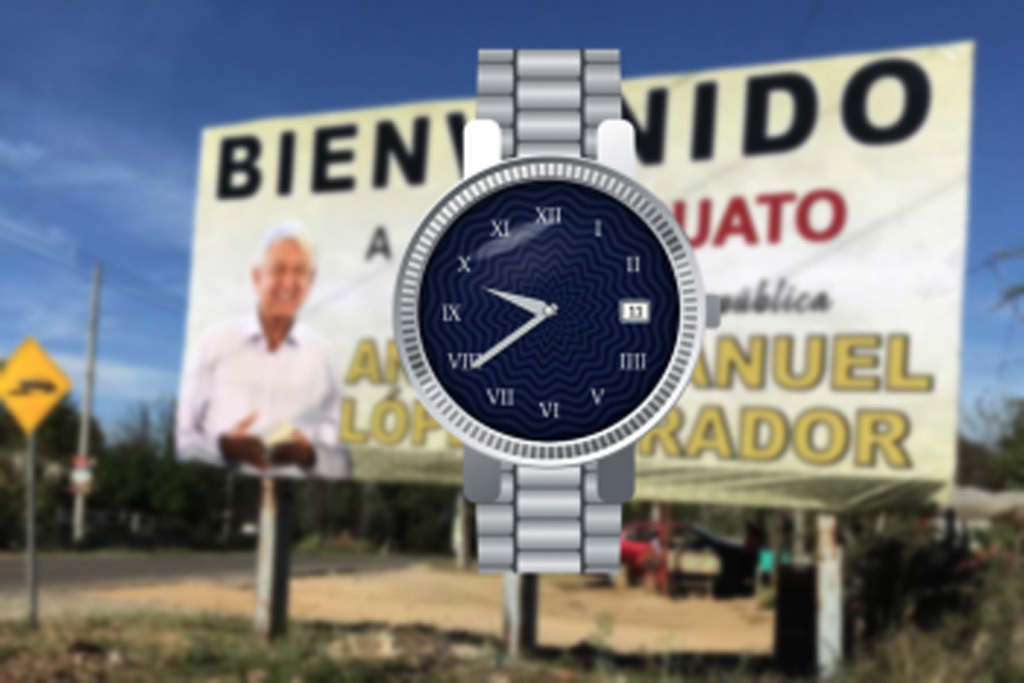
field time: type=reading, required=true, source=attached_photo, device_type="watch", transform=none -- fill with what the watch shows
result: 9:39
